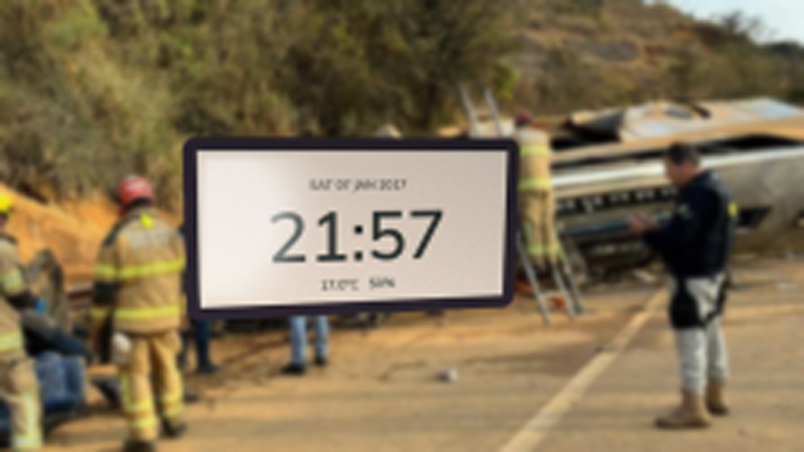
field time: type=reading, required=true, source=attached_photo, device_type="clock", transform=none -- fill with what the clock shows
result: 21:57
